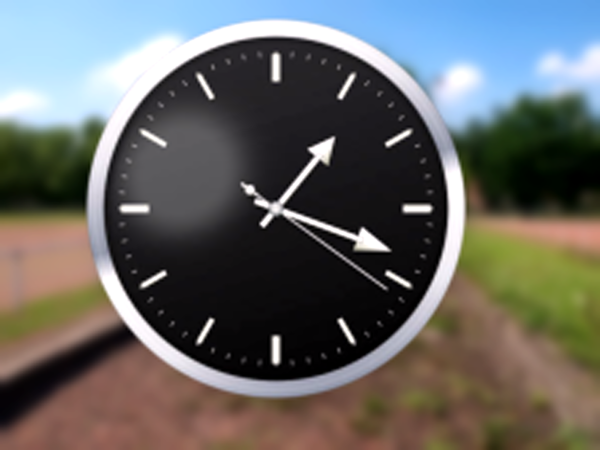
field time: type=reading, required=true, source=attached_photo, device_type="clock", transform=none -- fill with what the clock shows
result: 1:18:21
